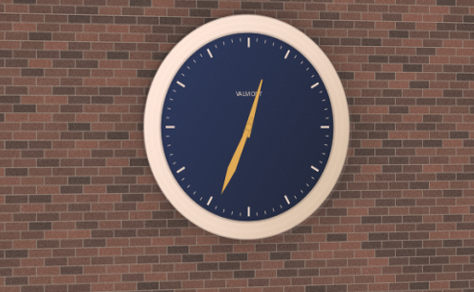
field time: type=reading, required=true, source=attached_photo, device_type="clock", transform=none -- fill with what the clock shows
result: 12:34
